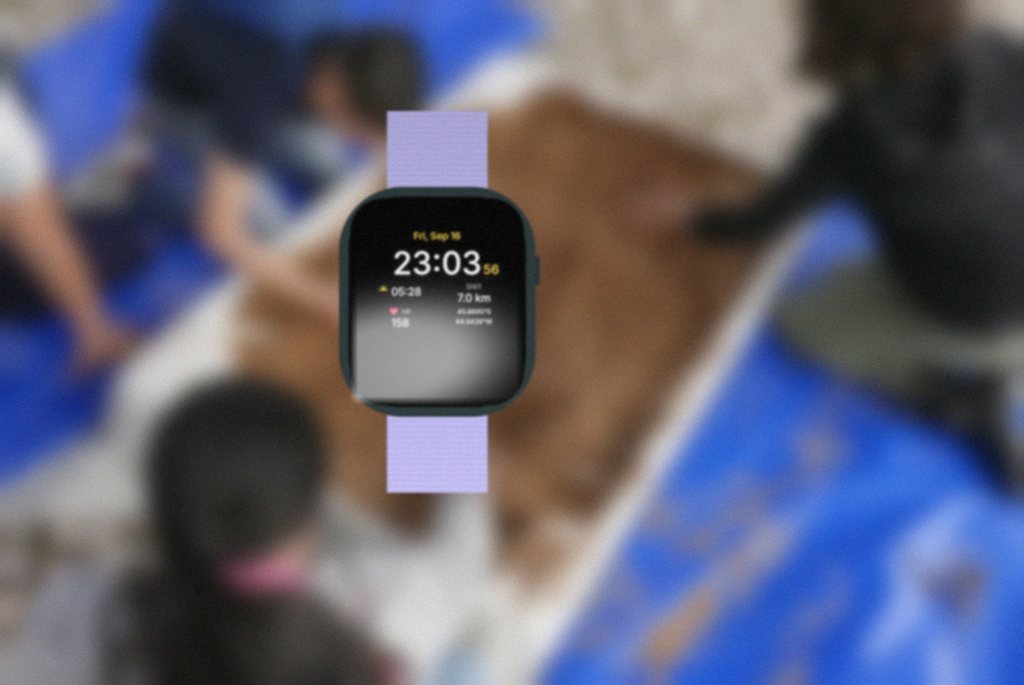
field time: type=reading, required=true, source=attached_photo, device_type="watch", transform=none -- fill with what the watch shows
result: 23:03
